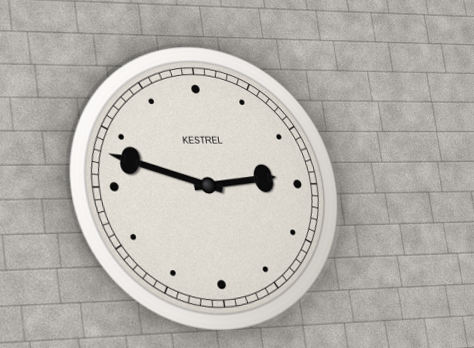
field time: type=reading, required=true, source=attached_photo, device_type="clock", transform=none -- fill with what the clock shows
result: 2:48
